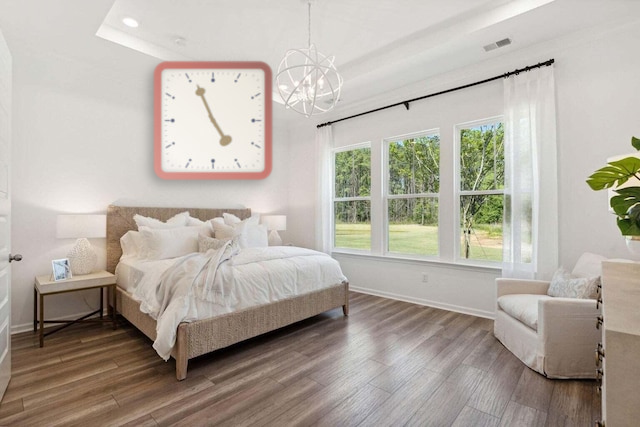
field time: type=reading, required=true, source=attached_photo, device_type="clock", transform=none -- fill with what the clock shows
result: 4:56
